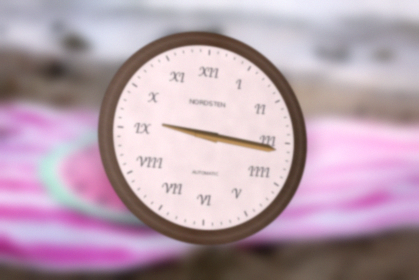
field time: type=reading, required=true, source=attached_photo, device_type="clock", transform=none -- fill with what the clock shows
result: 9:16
